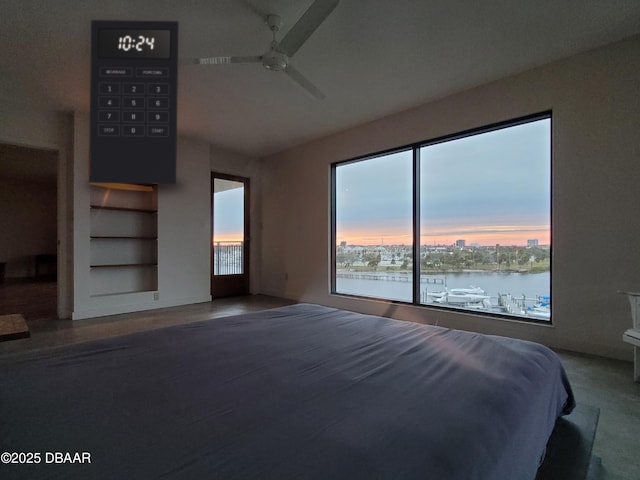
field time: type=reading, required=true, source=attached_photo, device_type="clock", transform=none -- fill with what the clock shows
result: 10:24
